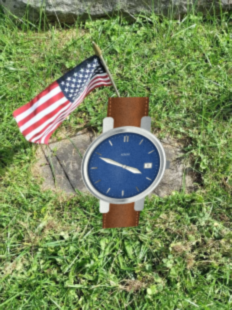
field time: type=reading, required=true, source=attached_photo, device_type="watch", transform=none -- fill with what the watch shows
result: 3:49
